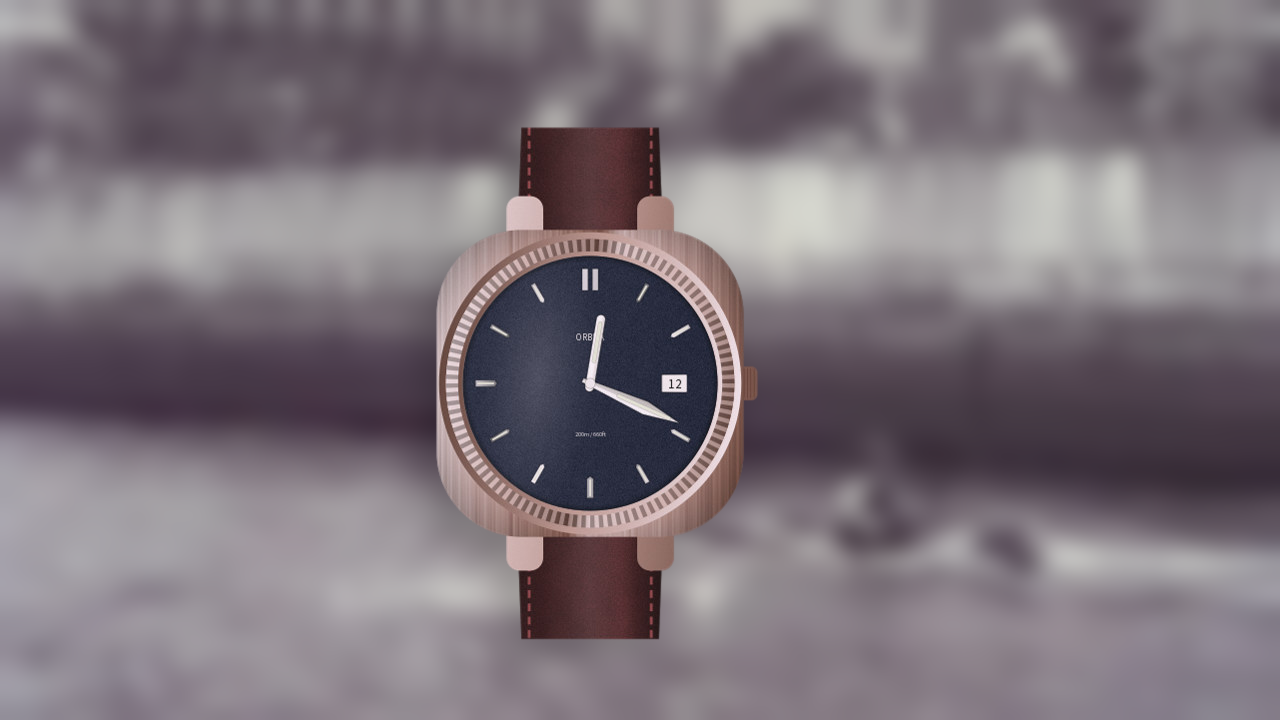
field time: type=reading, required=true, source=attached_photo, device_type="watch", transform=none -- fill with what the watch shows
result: 12:19
